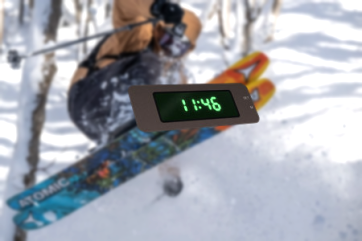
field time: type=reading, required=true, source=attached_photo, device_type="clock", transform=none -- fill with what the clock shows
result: 11:46
